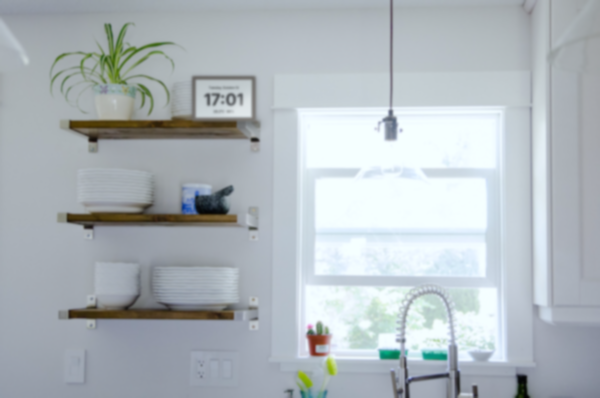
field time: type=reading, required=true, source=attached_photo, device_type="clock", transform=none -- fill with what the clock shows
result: 17:01
